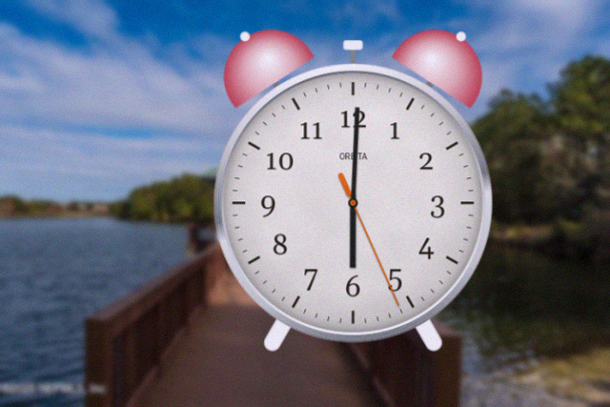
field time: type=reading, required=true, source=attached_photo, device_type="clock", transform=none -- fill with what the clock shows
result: 6:00:26
